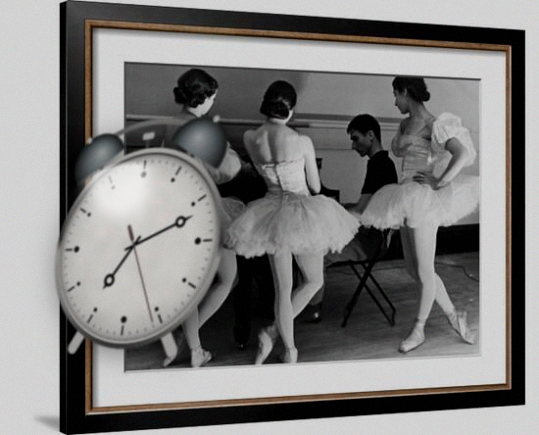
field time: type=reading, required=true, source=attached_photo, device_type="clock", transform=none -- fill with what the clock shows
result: 7:11:26
